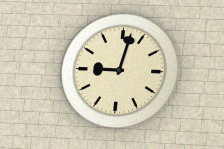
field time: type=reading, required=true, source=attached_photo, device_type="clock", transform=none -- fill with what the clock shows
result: 9:02
